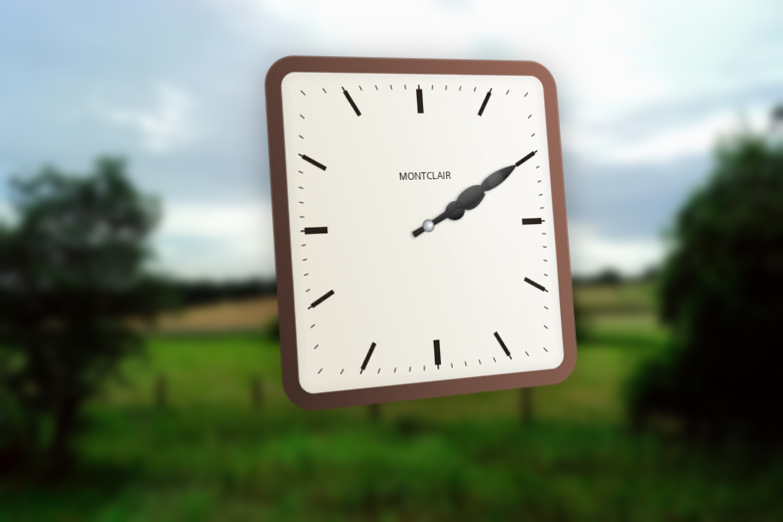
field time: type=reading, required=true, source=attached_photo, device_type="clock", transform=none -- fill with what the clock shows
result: 2:10
